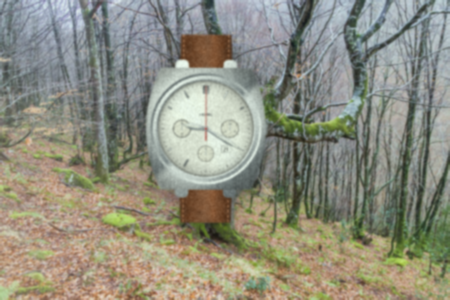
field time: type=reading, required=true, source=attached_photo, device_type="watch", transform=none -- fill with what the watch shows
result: 9:20
